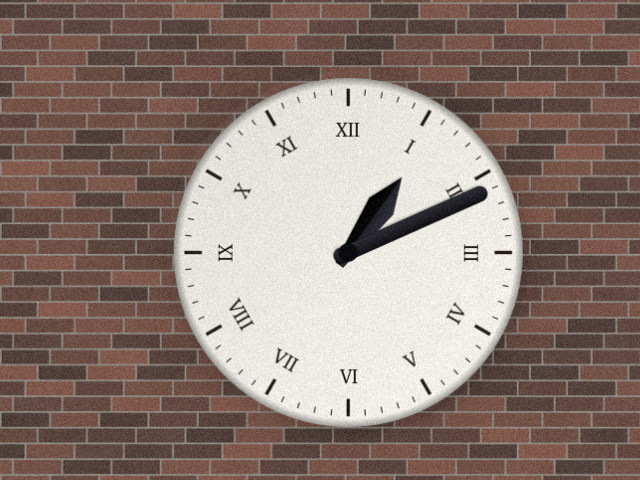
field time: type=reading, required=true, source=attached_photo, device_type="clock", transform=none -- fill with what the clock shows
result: 1:11
